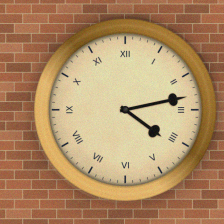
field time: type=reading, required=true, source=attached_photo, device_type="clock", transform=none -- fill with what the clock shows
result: 4:13
